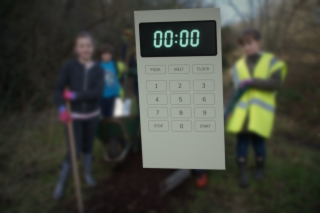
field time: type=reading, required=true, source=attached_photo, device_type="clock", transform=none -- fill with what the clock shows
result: 0:00
